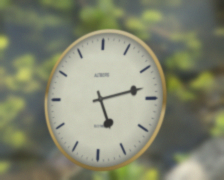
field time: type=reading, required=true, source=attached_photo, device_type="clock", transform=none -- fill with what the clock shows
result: 5:13
